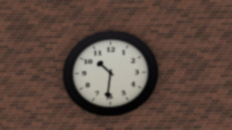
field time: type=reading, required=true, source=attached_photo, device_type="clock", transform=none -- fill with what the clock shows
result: 10:31
